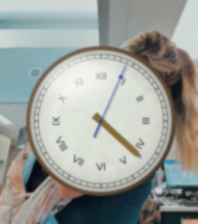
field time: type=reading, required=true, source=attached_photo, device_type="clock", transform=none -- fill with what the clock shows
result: 4:22:04
